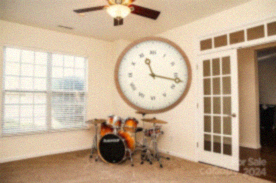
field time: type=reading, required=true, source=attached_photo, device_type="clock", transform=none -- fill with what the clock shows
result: 11:17
